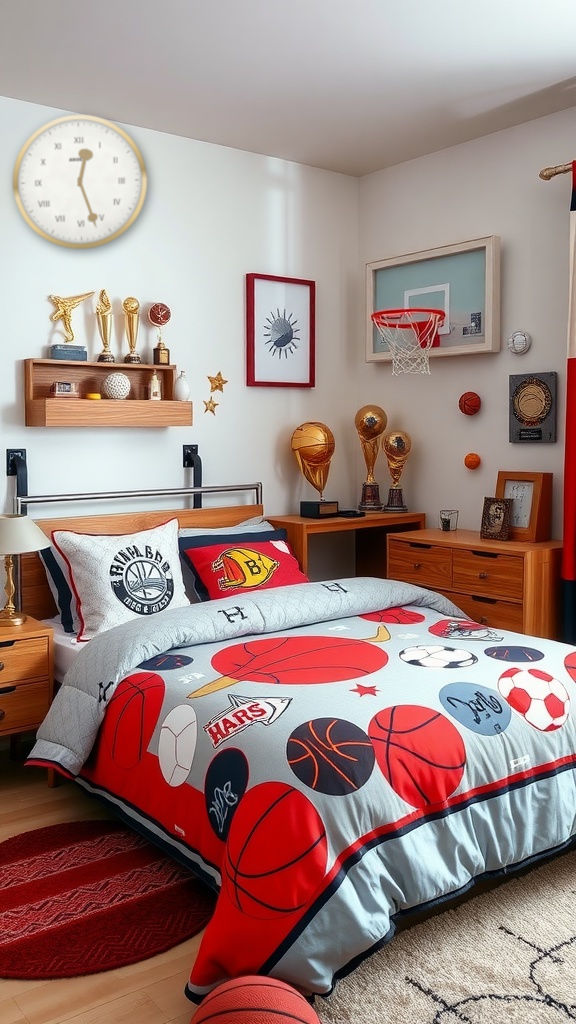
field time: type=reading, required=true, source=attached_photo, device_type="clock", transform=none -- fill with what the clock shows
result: 12:27
